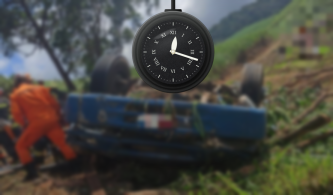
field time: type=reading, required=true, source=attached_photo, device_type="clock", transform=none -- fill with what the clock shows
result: 12:18
